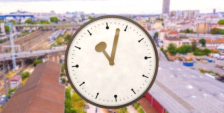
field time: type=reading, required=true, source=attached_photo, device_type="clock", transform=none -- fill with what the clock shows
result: 11:03
